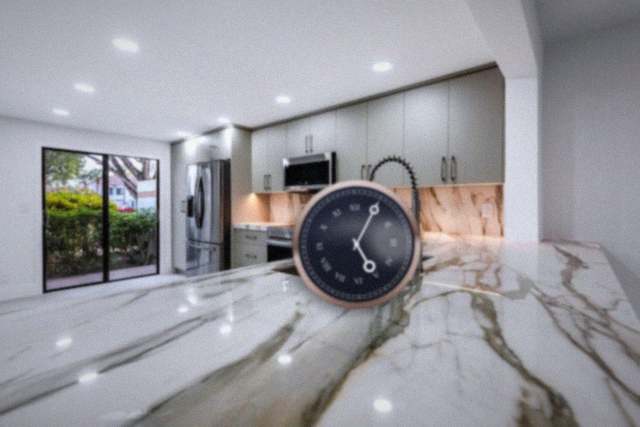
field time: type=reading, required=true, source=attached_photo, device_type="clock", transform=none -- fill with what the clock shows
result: 5:05
